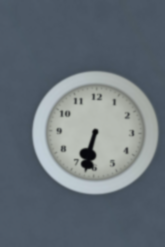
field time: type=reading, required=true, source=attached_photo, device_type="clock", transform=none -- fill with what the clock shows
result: 6:32
